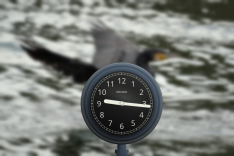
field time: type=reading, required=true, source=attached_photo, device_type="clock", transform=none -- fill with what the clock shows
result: 9:16
